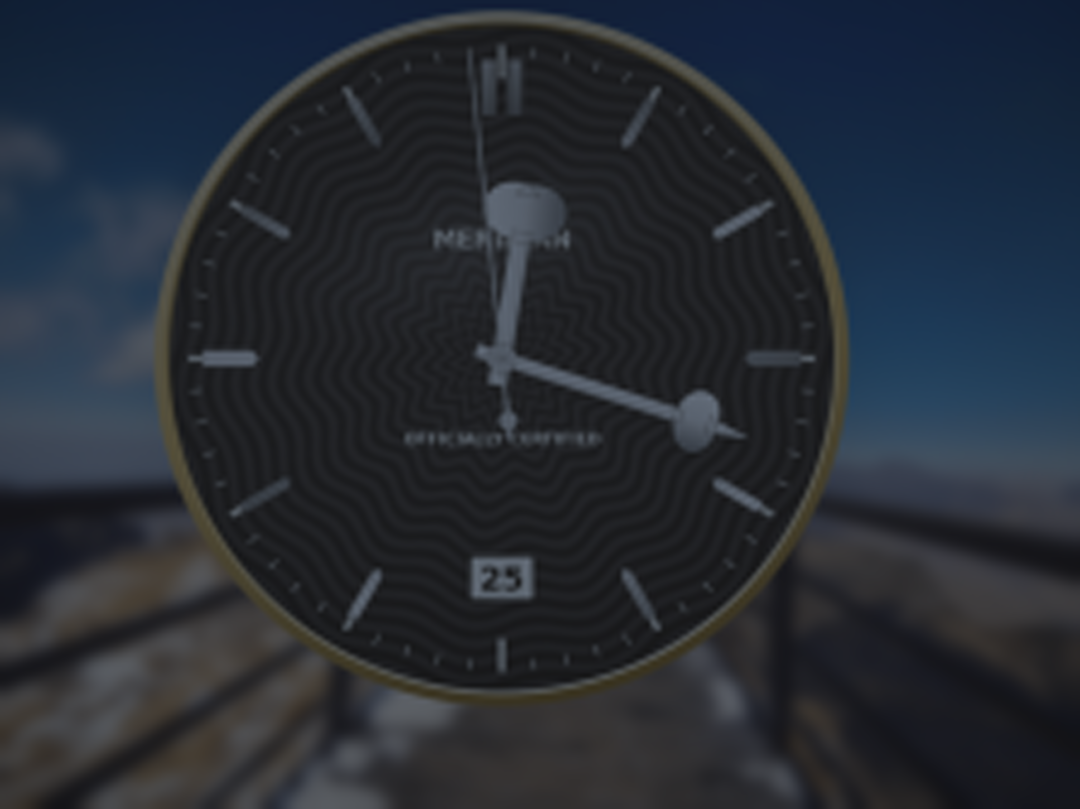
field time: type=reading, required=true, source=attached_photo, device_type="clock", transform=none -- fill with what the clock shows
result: 12:17:59
